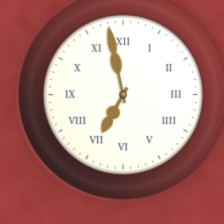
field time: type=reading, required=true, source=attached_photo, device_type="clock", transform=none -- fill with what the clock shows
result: 6:58
